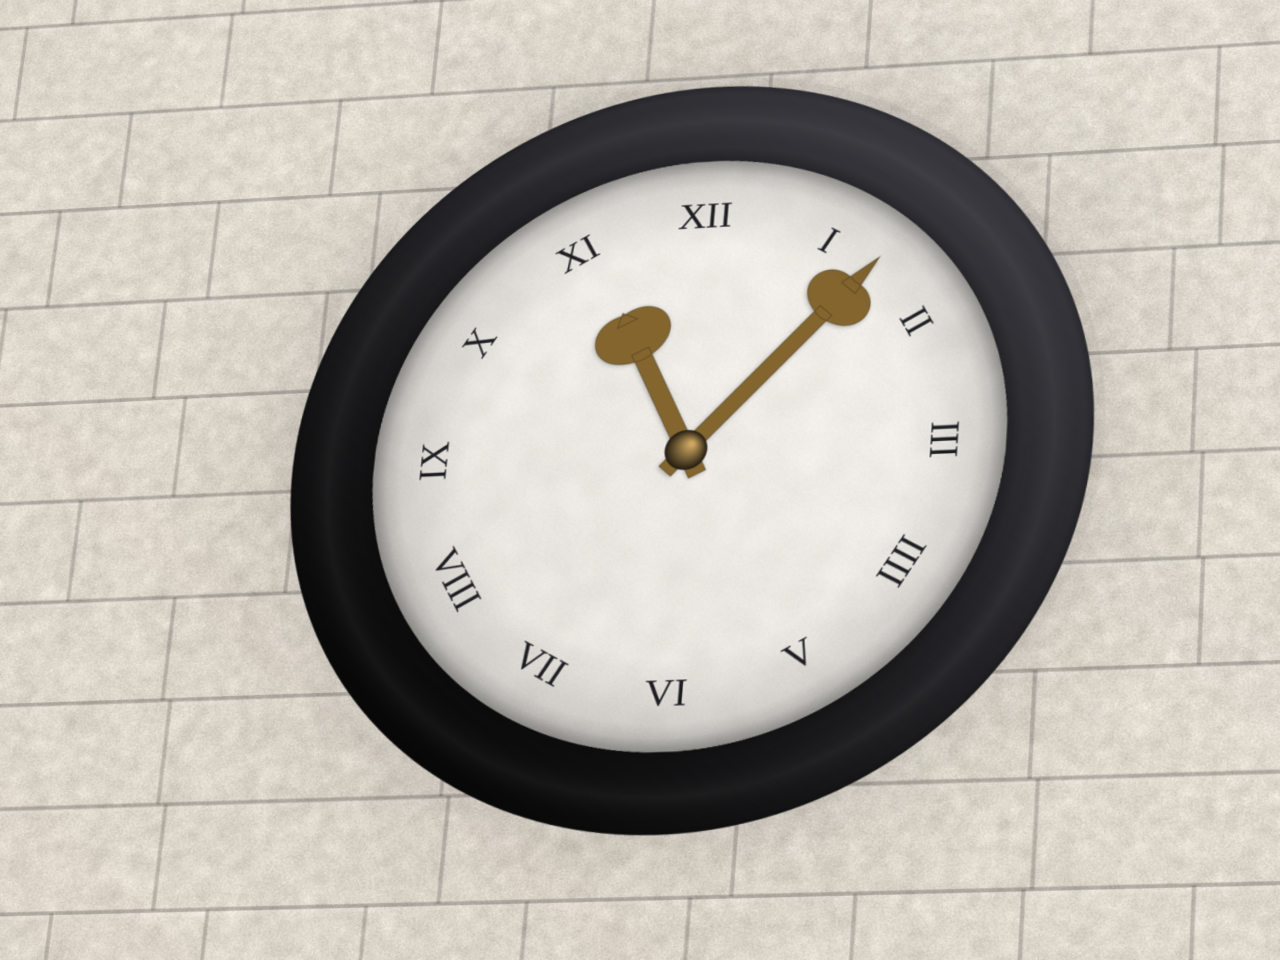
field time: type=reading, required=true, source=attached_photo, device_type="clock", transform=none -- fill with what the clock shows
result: 11:07
